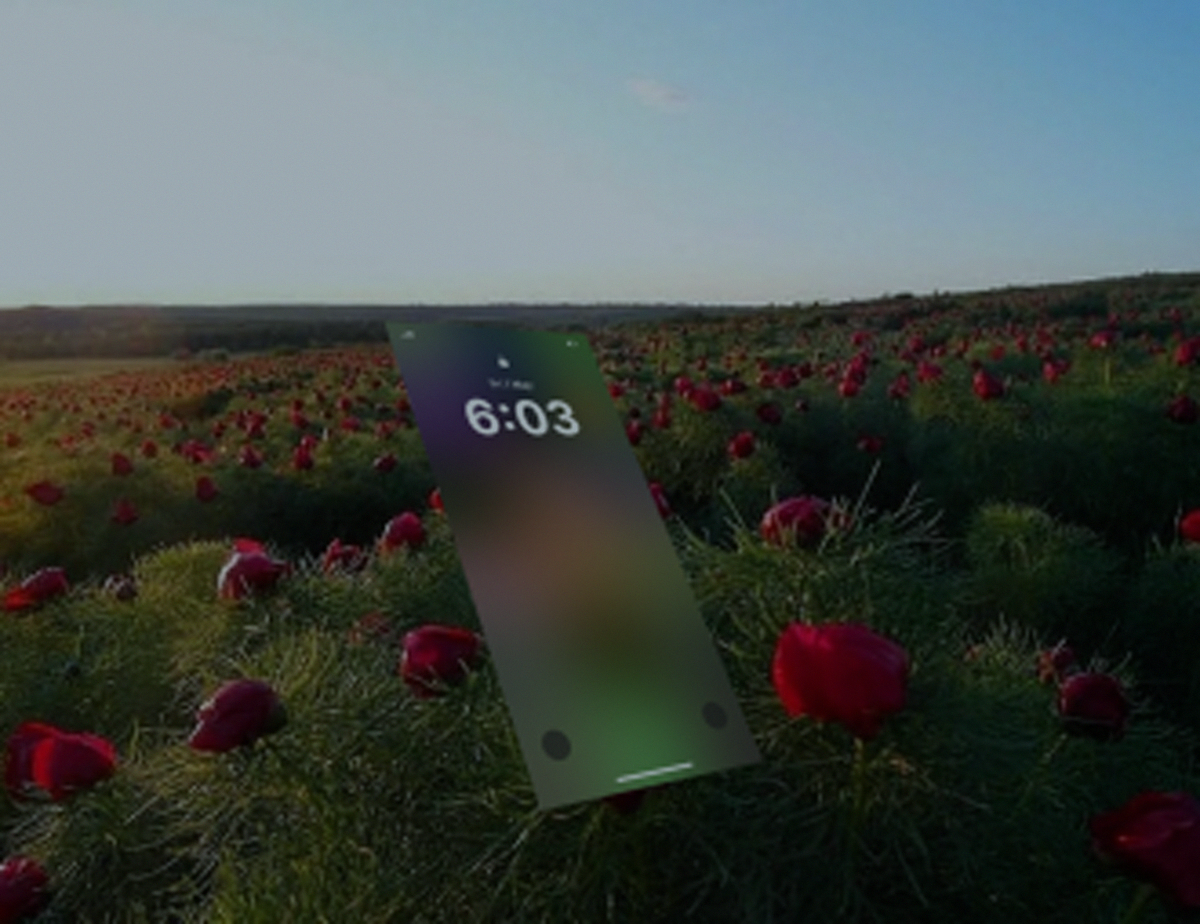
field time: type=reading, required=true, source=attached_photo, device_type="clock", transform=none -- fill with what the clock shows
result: 6:03
